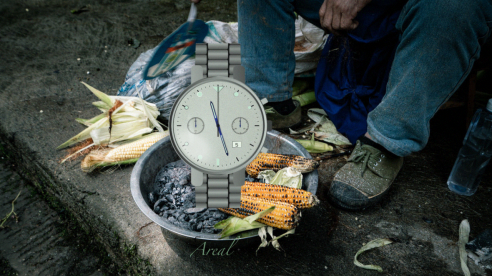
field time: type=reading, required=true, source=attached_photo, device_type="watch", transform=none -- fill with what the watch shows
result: 11:27
